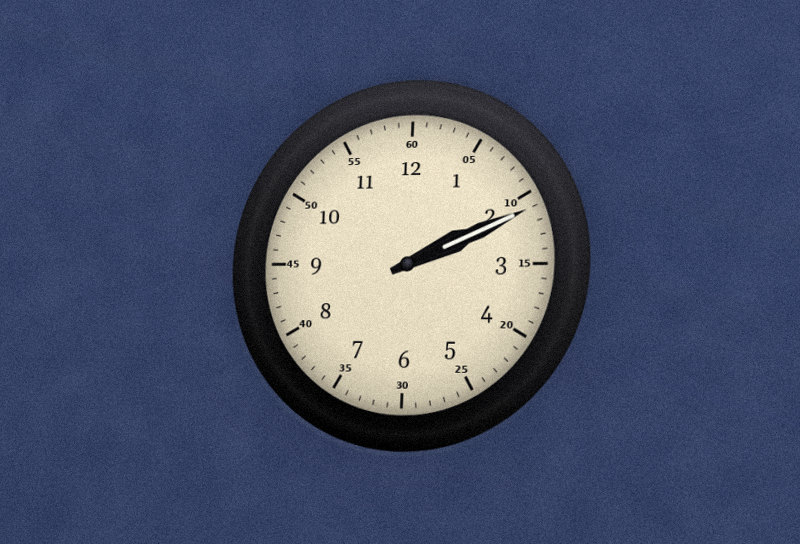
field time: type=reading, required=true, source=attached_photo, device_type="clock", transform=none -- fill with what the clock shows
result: 2:11
